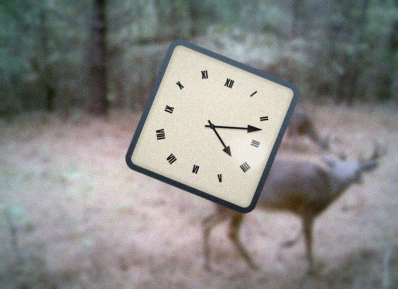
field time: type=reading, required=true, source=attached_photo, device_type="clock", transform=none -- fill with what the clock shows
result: 4:12
